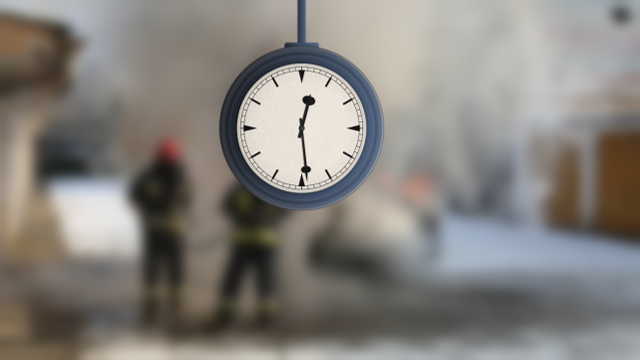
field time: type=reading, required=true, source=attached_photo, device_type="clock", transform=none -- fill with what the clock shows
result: 12:29
